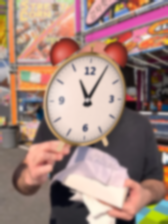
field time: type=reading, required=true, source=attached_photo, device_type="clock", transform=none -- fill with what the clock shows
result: 11:05
